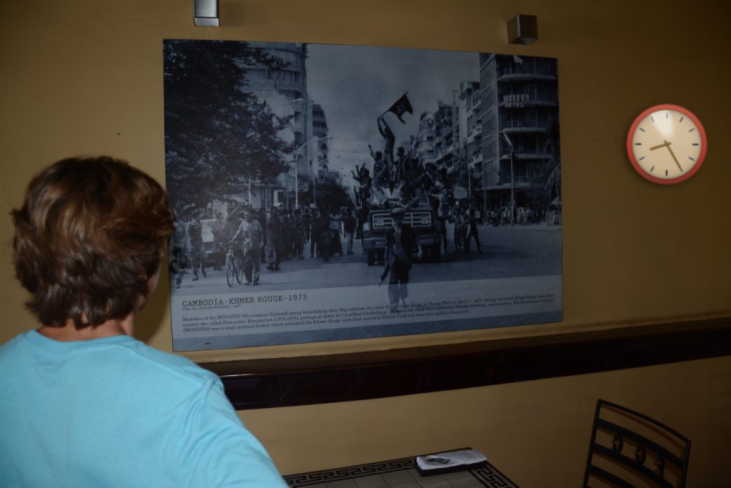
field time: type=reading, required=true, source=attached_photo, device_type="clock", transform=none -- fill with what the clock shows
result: 8:25
